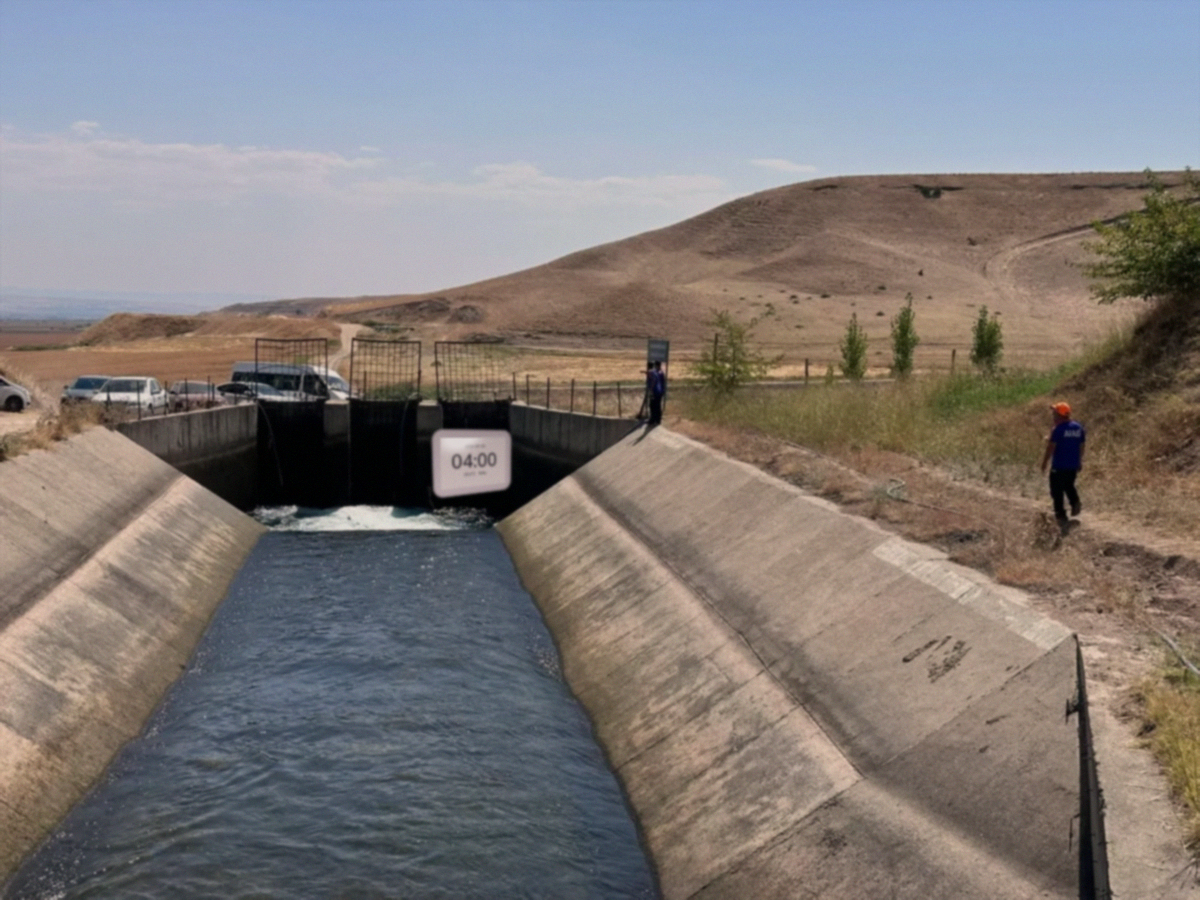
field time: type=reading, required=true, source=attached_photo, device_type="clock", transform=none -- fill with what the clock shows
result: 4:00
